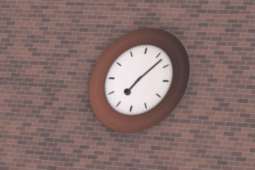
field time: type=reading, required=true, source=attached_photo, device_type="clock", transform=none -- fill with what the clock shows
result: 7:07
